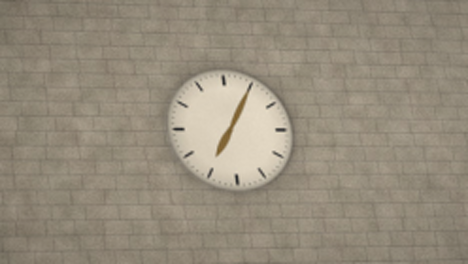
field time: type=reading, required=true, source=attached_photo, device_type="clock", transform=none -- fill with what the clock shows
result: 7:05
